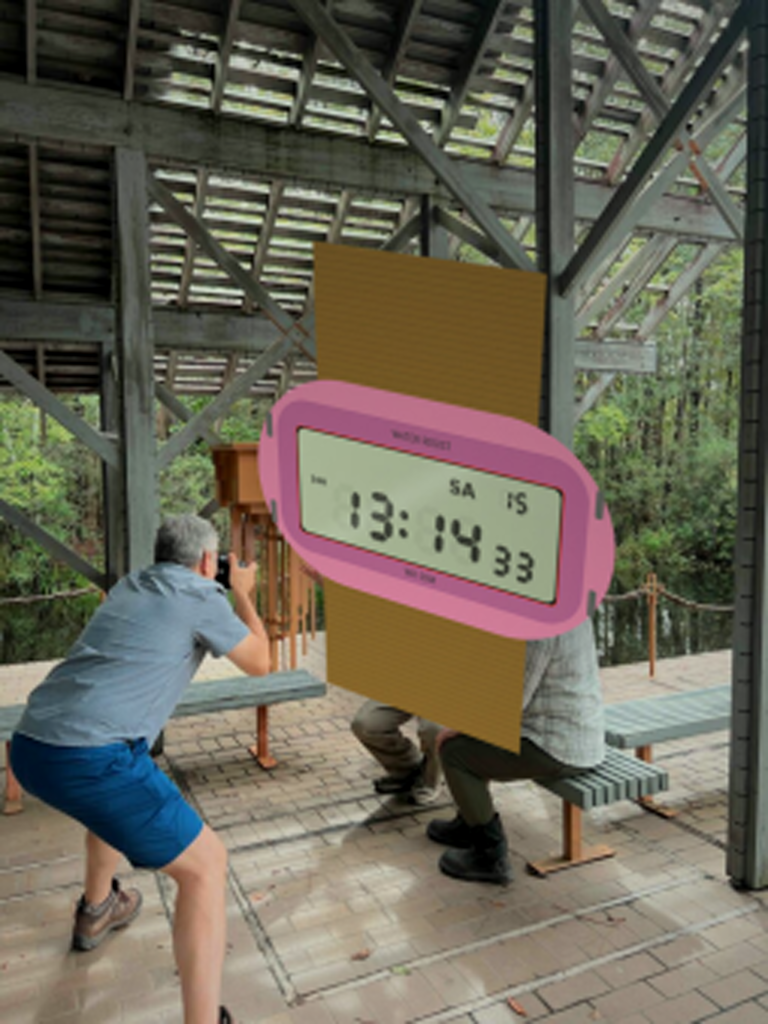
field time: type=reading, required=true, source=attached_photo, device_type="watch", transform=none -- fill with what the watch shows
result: 13:14:33
